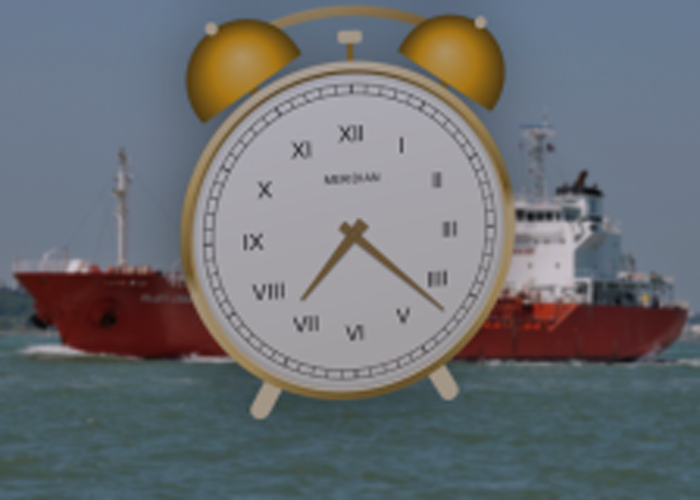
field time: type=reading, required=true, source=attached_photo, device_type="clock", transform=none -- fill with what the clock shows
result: 7:22
